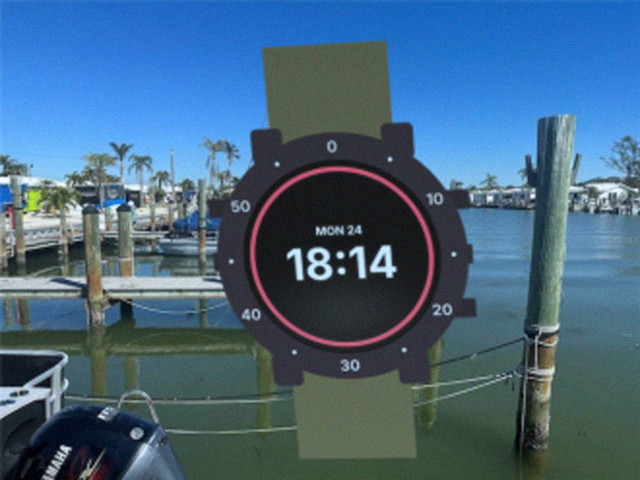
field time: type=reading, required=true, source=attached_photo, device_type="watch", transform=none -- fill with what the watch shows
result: 18:14
